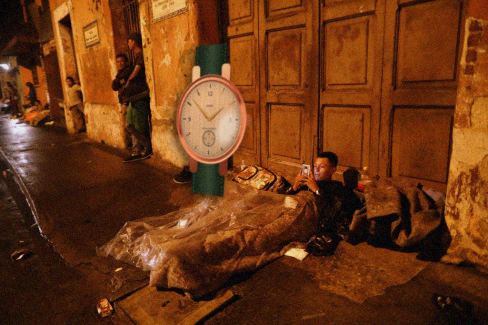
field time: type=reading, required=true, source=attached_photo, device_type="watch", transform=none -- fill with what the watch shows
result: 1:52
